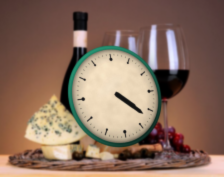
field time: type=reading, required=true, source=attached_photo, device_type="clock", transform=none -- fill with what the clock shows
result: 4:22
